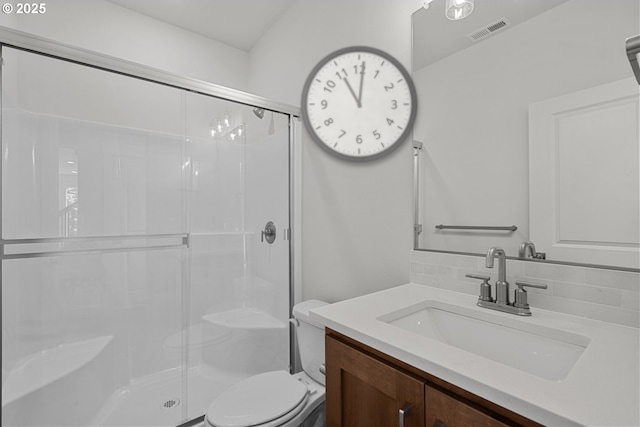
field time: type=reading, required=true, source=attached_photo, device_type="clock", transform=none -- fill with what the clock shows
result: 11:01
